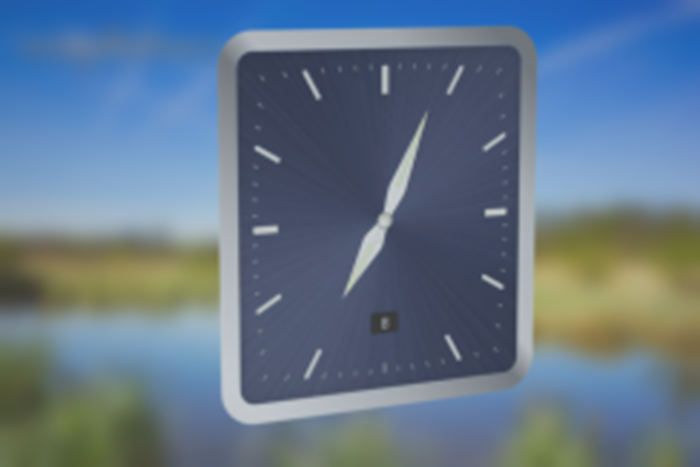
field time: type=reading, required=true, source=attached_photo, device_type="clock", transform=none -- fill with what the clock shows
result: 7:04
